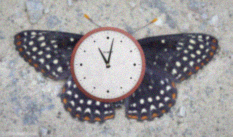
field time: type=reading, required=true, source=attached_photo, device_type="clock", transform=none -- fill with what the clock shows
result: 11:02
